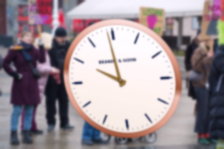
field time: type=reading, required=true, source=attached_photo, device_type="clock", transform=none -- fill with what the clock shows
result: 9:59
